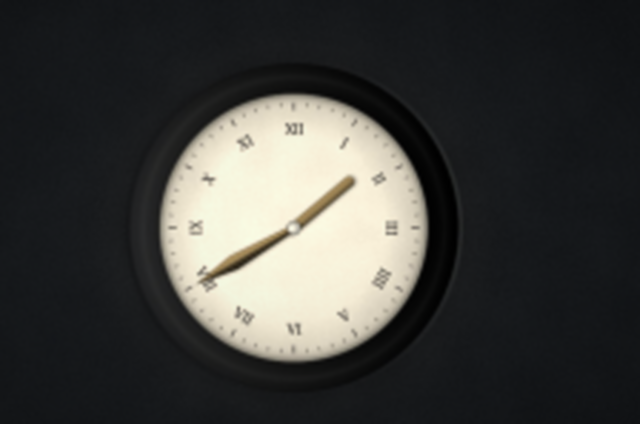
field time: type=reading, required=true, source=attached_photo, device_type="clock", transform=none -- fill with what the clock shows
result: 1:40
